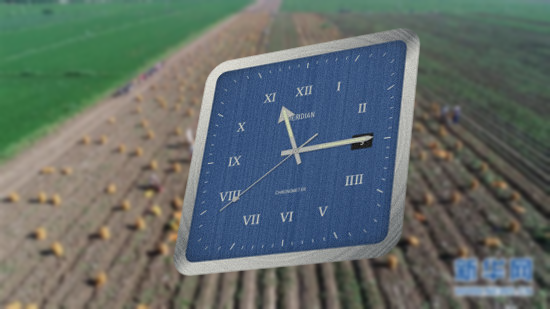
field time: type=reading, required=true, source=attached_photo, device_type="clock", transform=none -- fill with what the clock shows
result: 11:14:39
